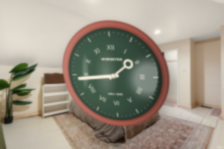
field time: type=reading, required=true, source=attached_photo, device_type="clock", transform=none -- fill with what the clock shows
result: 1:44
